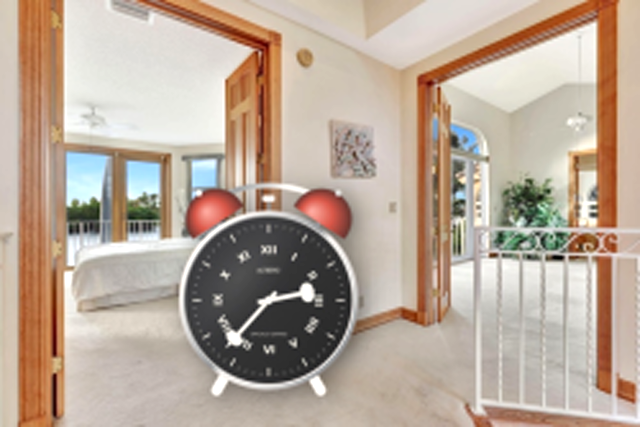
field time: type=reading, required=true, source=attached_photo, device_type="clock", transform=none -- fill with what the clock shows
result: 2:37
